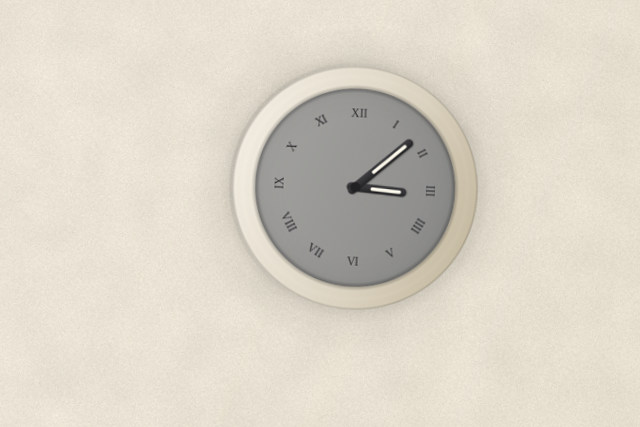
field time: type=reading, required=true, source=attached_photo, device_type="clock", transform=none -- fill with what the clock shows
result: 3:08
